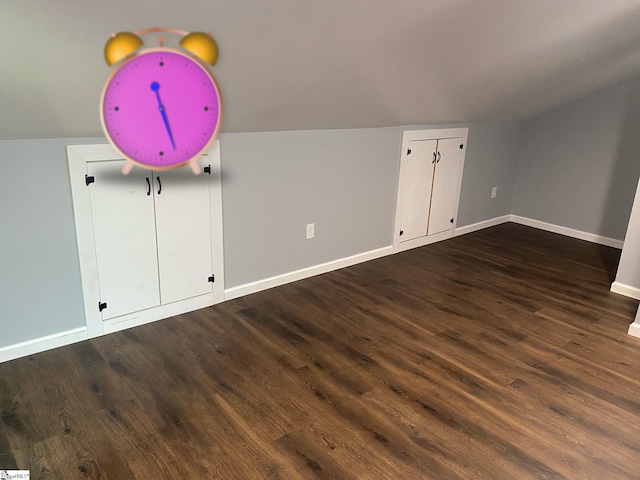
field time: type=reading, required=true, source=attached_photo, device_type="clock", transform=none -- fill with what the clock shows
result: 11:27
